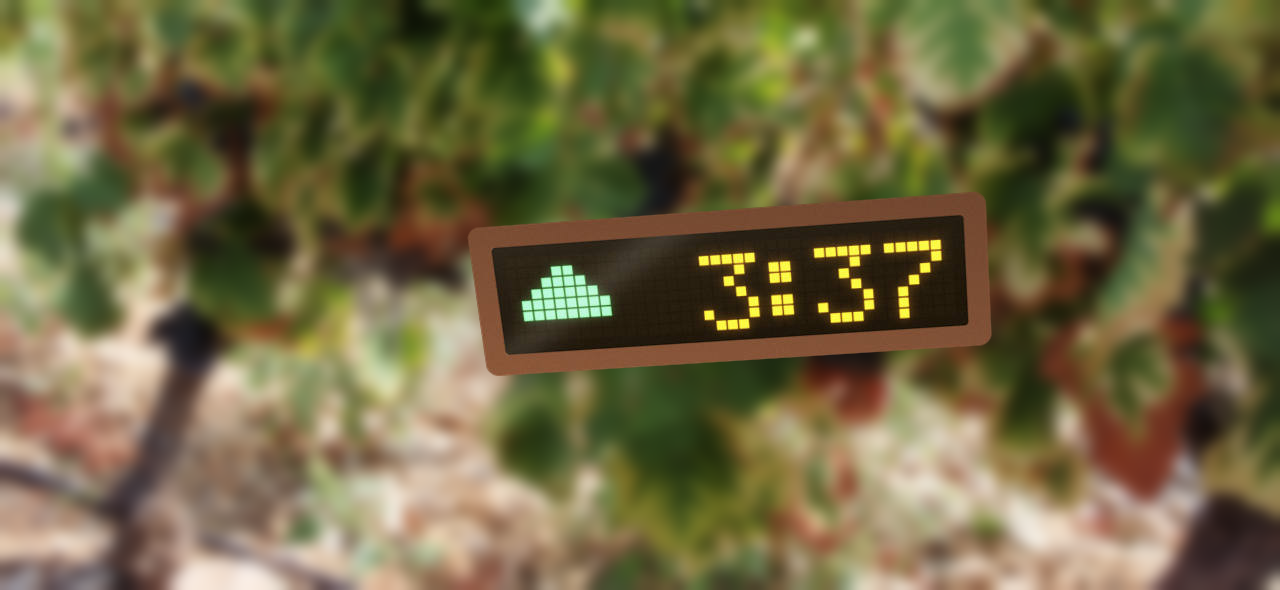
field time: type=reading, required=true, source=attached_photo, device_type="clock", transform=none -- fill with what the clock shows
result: 3:37
